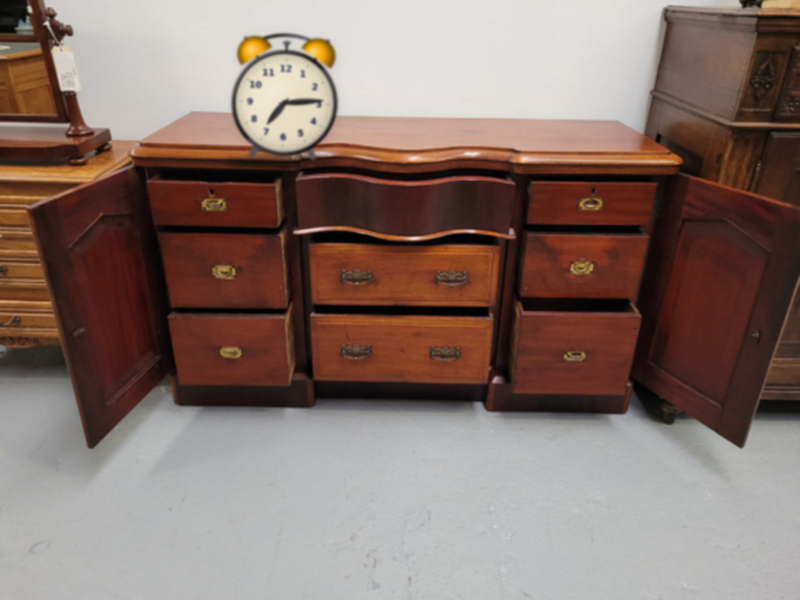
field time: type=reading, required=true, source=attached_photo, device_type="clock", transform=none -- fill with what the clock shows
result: 7:14
